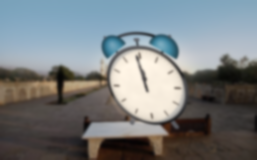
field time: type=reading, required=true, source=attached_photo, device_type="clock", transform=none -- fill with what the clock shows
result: 11:59
